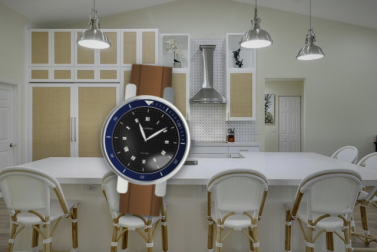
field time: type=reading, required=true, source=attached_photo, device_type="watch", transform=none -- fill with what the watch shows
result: 11:09
